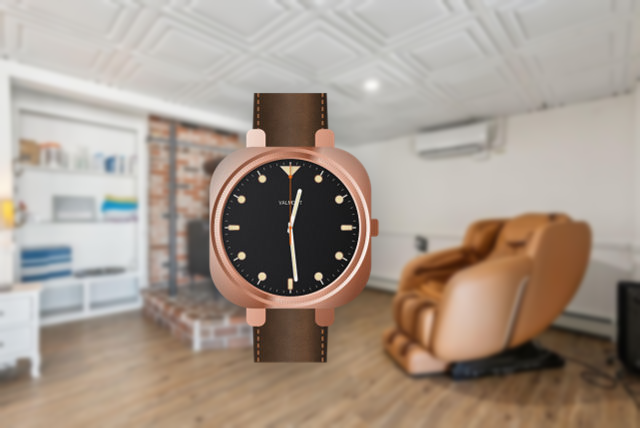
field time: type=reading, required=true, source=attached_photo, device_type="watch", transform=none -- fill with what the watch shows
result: 12:29:00
